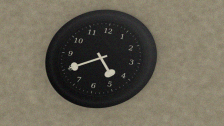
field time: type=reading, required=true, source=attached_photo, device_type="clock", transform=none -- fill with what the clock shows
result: 4:40
